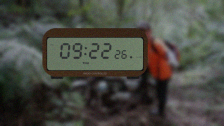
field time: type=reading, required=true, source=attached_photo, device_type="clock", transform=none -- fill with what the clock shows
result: 9:22:26
